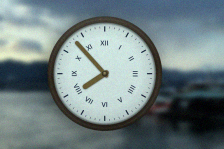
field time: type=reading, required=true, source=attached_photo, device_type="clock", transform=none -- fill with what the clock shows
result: 7:53
